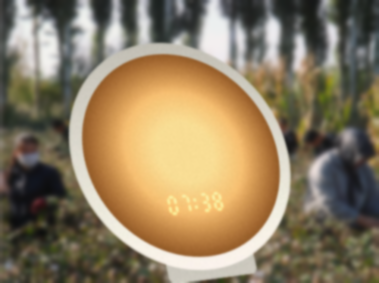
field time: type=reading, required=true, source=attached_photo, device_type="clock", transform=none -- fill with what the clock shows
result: 7:38
